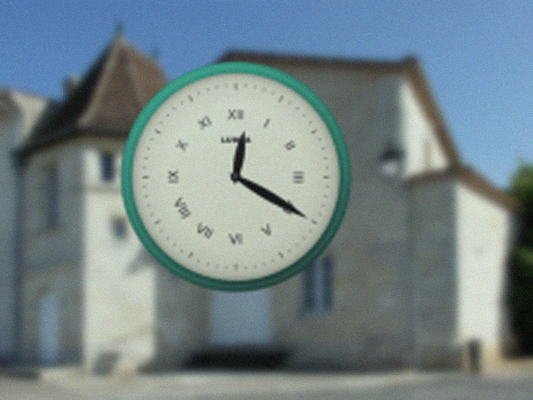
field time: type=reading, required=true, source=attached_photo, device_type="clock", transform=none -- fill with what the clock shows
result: 12:20
